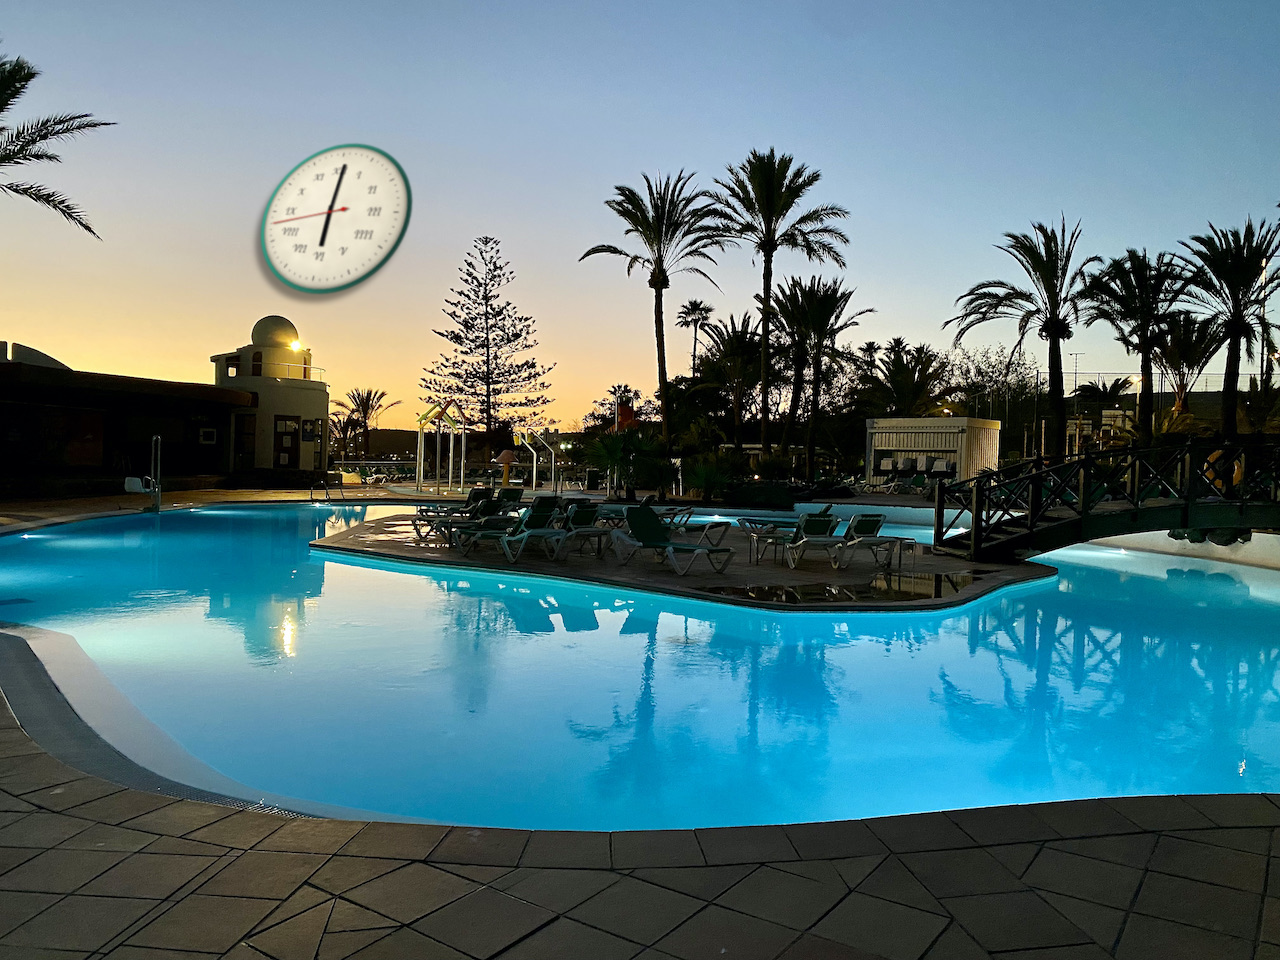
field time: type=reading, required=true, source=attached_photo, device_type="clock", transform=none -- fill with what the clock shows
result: 6:00:43
